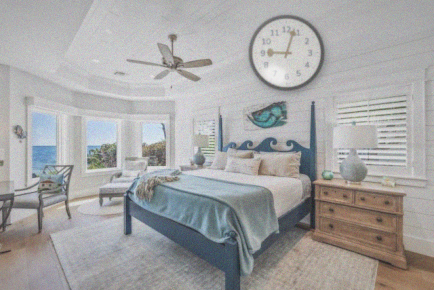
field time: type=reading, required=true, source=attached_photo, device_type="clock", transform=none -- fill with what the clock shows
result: 9:03
